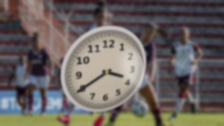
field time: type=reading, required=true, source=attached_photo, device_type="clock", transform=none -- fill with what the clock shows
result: 3:40
